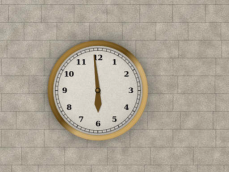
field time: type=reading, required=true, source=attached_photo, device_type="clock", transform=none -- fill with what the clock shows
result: 5:59
